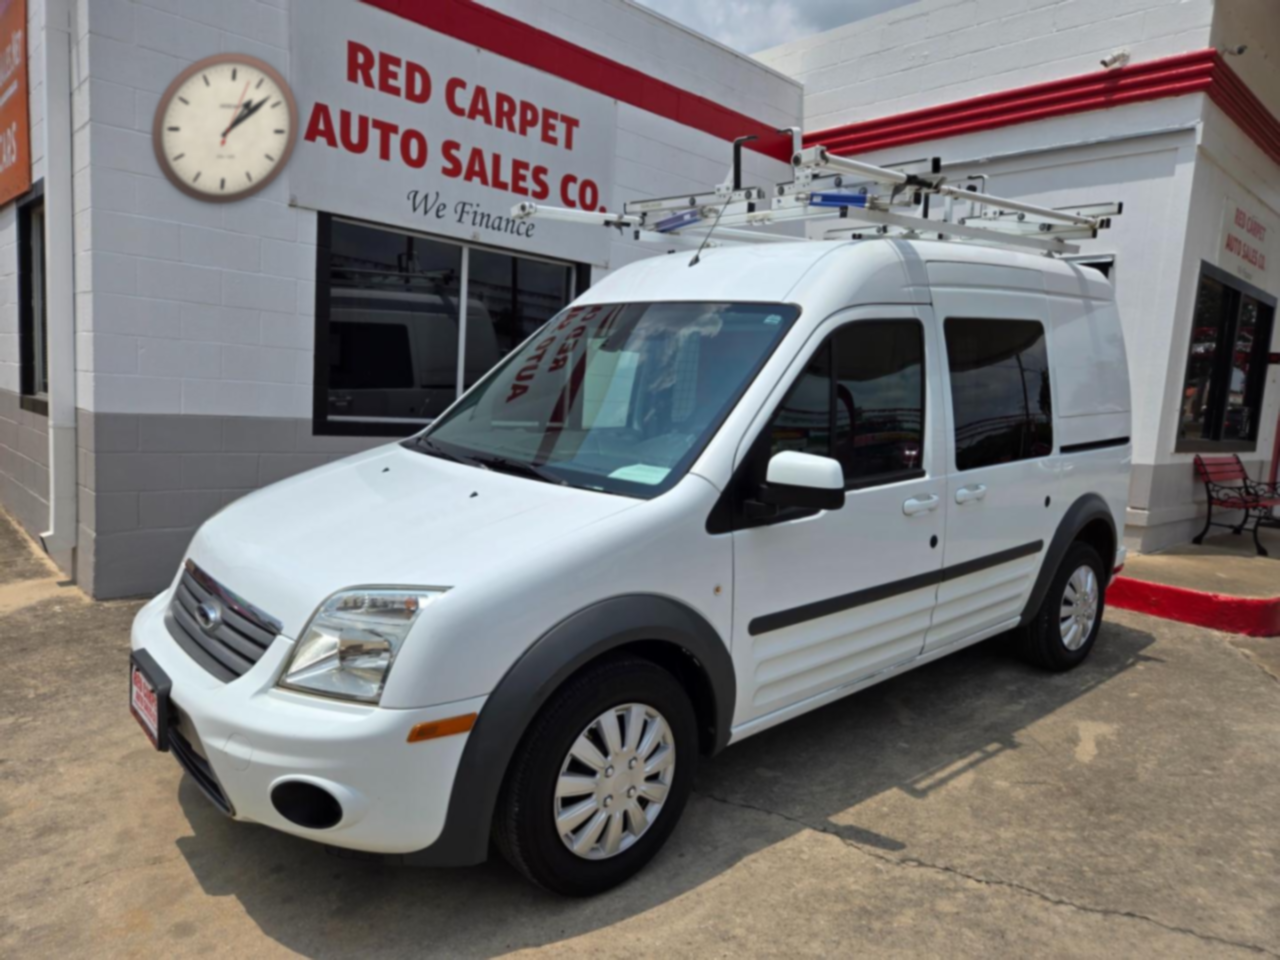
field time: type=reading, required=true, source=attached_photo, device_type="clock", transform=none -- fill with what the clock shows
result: 1:08:03
